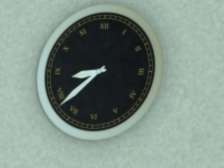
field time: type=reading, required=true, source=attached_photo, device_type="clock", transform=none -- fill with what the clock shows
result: 8:38
